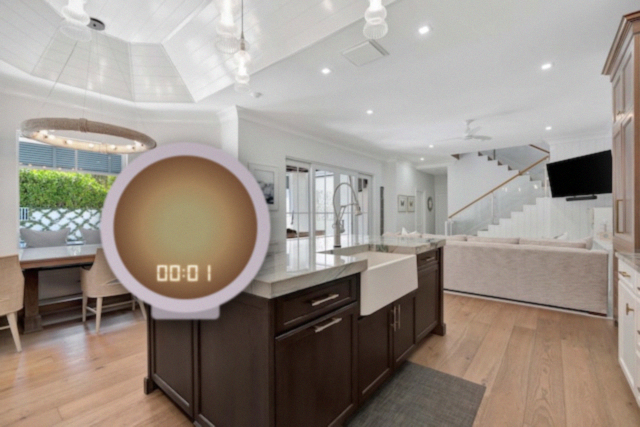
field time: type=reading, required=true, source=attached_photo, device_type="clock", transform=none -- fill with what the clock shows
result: 0:01
